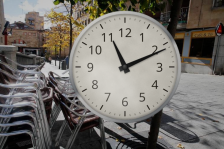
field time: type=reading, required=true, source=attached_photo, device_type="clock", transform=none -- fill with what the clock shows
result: 11:11
